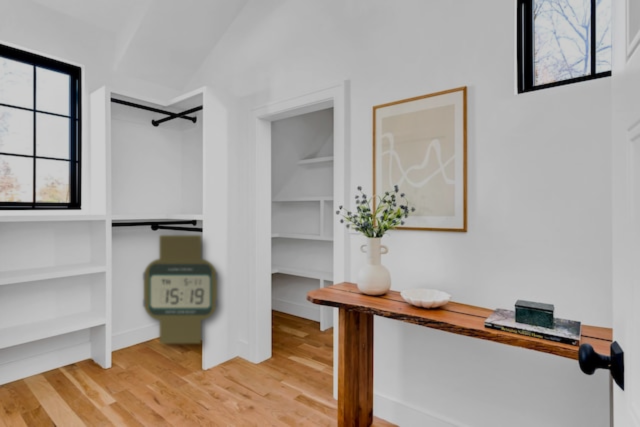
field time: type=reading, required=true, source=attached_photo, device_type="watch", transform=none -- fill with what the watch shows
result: 15:19
